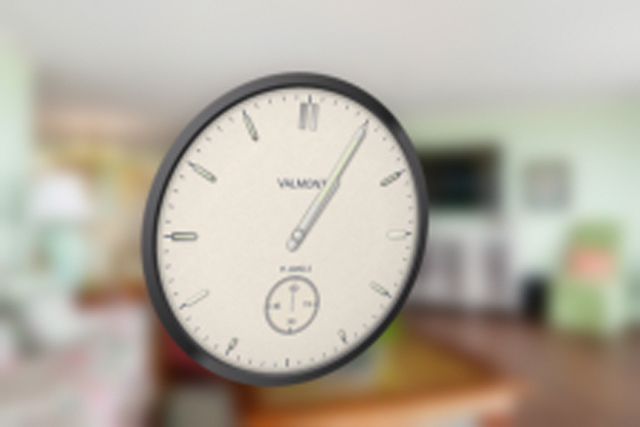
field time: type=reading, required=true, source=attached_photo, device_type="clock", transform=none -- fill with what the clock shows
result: 1:05
